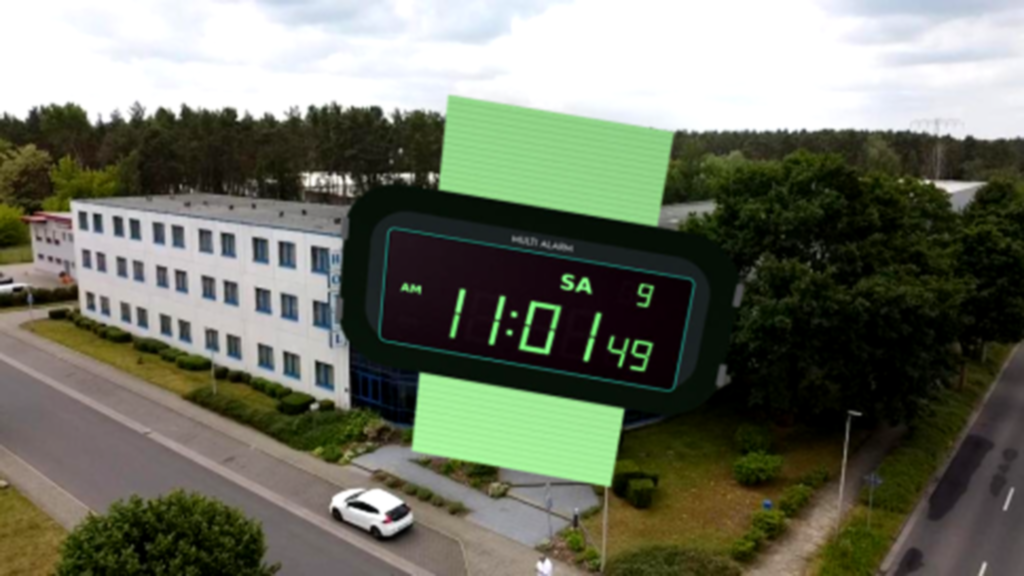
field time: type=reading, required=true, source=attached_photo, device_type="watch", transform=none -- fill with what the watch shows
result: 11:01:49
